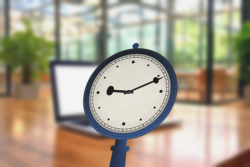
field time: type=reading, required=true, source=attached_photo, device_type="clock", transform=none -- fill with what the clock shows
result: 9:11
